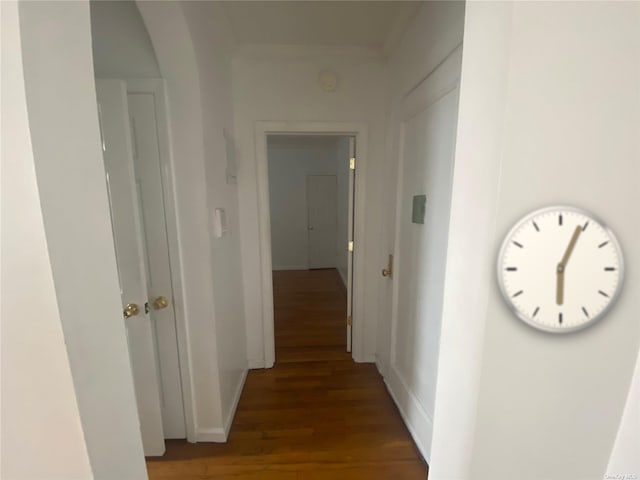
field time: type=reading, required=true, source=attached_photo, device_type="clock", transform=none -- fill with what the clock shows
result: 6:04
